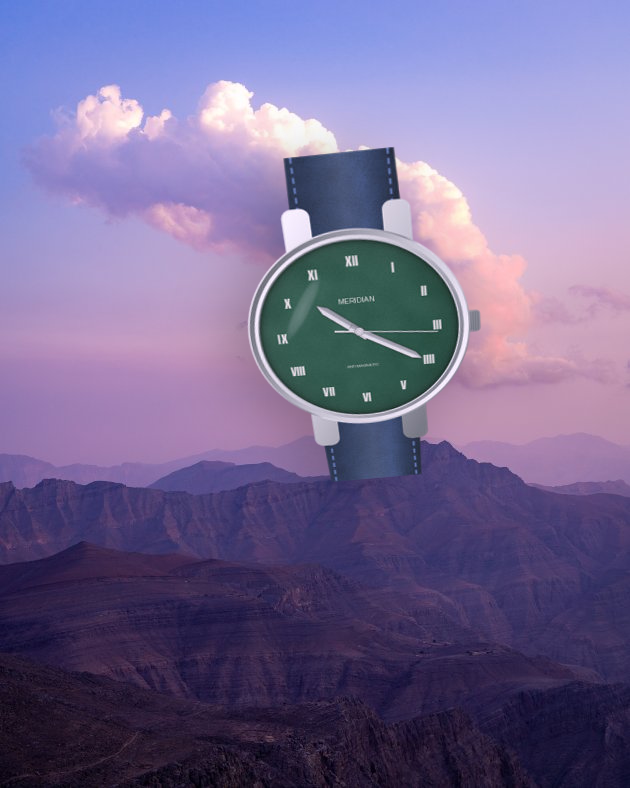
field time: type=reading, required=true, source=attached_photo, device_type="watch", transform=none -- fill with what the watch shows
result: 10:20:16
